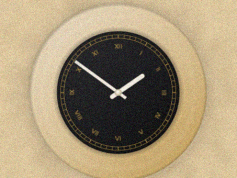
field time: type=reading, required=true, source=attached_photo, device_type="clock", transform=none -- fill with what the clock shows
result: 1:51
